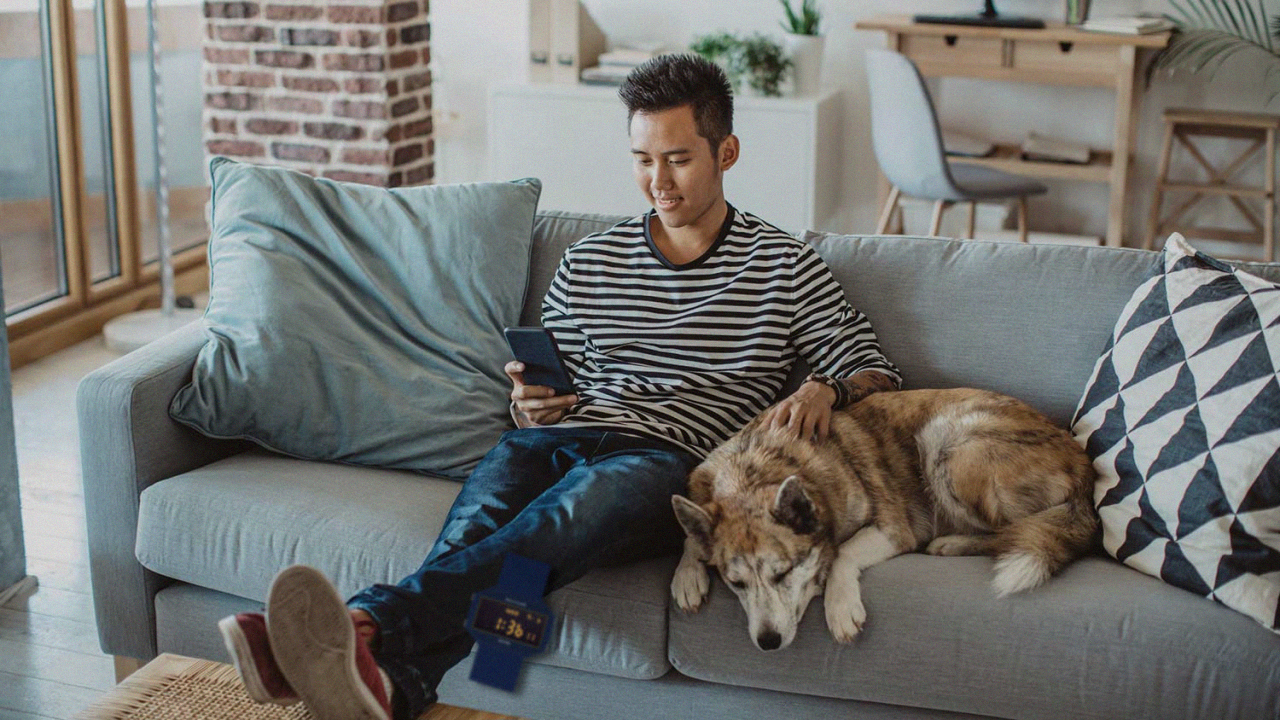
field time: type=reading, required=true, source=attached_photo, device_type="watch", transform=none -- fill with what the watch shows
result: 1:36
